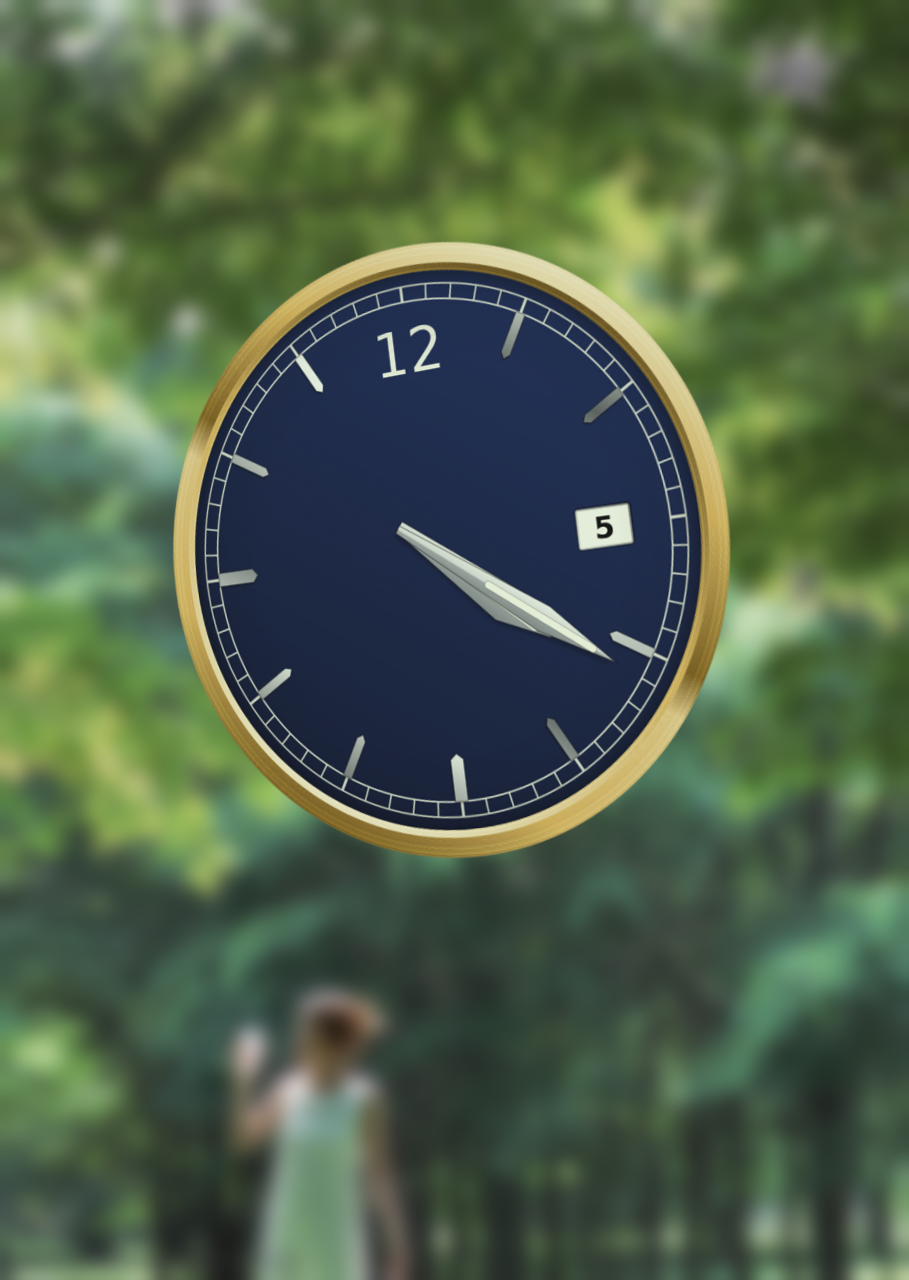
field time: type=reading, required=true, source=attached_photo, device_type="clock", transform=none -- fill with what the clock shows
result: 4:21
